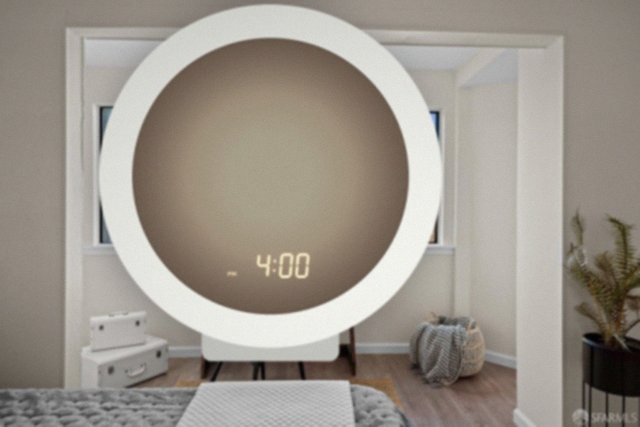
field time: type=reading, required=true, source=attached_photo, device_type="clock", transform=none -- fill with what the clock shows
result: 4:00
